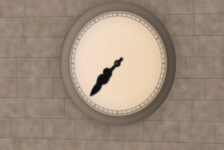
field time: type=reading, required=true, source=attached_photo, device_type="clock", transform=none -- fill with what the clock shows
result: 7:37
